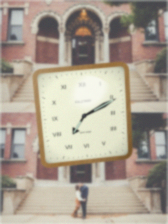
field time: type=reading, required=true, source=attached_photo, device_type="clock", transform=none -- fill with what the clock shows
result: 7:11
